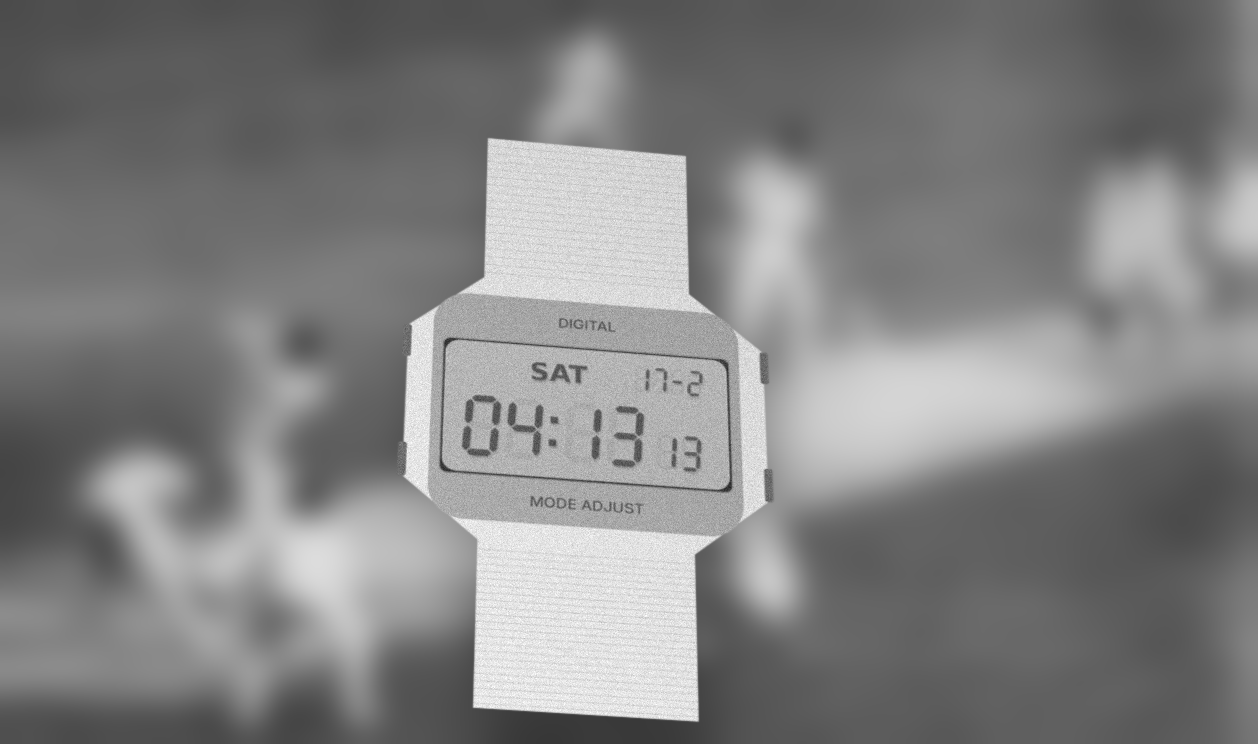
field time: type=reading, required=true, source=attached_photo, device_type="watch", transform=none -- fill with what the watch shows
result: 4:13:13
